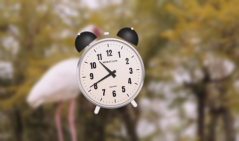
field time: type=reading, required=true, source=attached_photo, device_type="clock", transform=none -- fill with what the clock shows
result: 10:41
